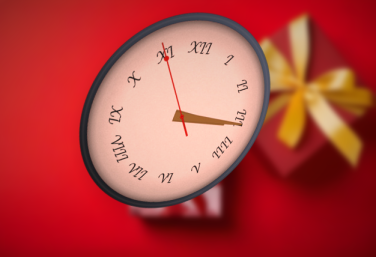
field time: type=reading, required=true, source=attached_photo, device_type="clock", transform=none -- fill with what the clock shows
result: 3:15:55
